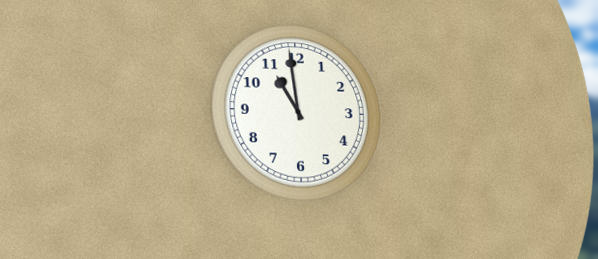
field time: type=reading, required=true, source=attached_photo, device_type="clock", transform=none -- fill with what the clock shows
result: 10:59
